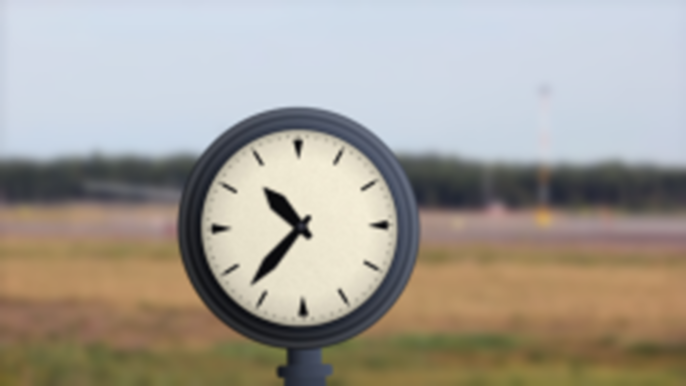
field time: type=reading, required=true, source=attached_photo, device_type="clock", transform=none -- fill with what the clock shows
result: 10:37
